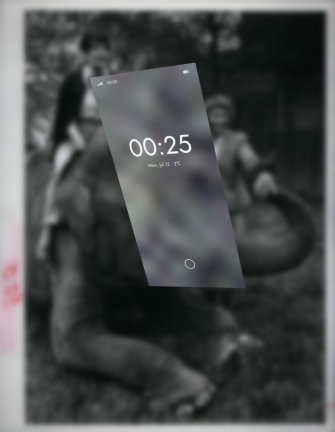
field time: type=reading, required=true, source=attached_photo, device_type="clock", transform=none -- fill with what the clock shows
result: 0:25
